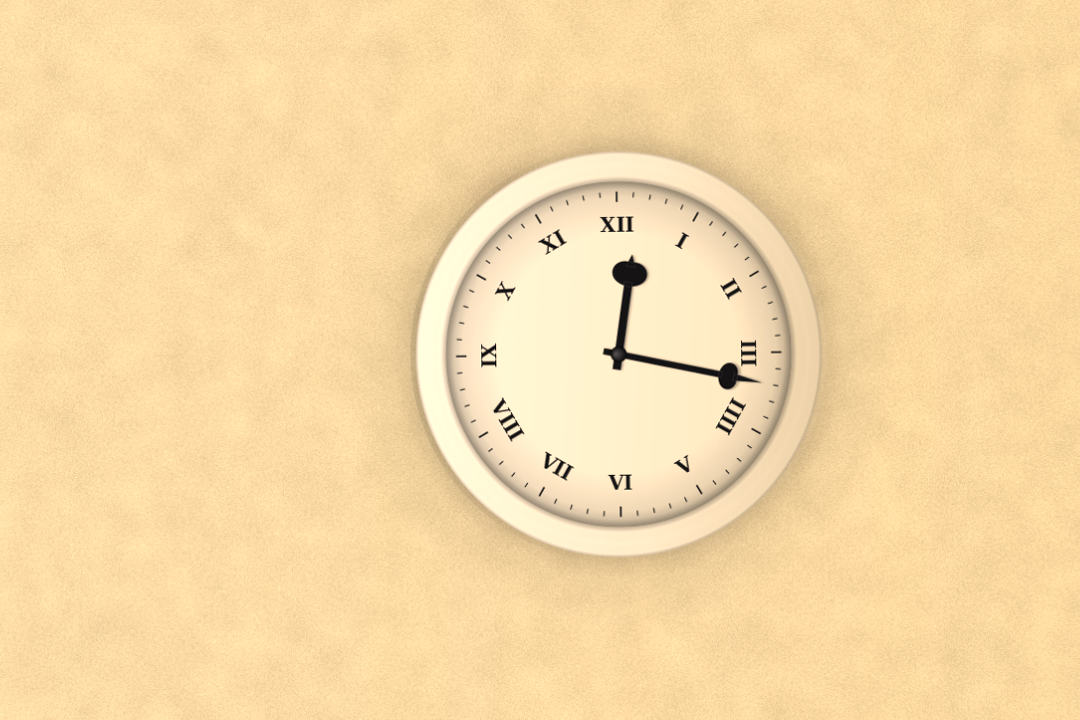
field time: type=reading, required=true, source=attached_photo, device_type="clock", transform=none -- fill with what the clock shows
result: 12:17
